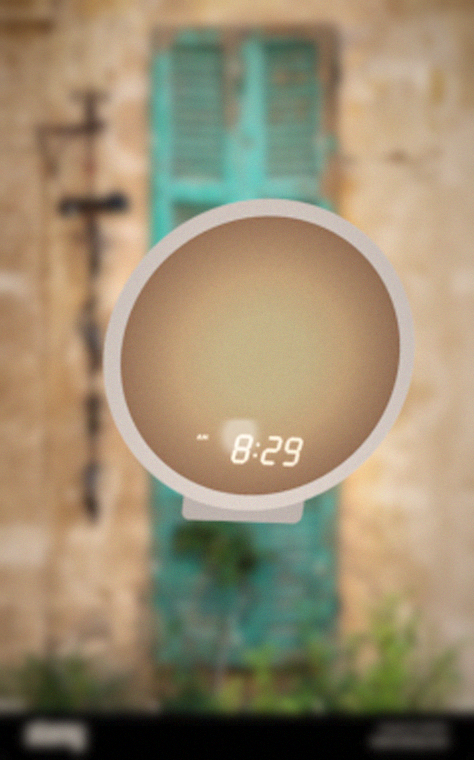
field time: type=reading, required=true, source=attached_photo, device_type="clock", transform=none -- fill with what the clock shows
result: 8:29
